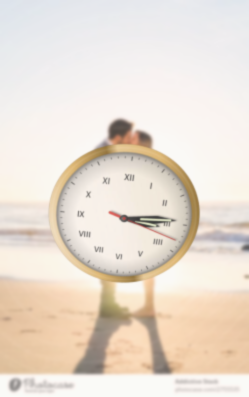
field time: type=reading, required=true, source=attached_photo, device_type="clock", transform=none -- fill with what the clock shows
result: 3:14:18
